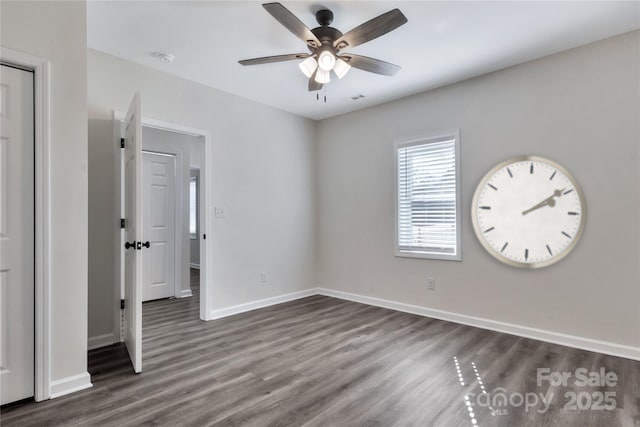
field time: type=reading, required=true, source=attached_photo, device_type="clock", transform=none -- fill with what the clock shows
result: 2:09
